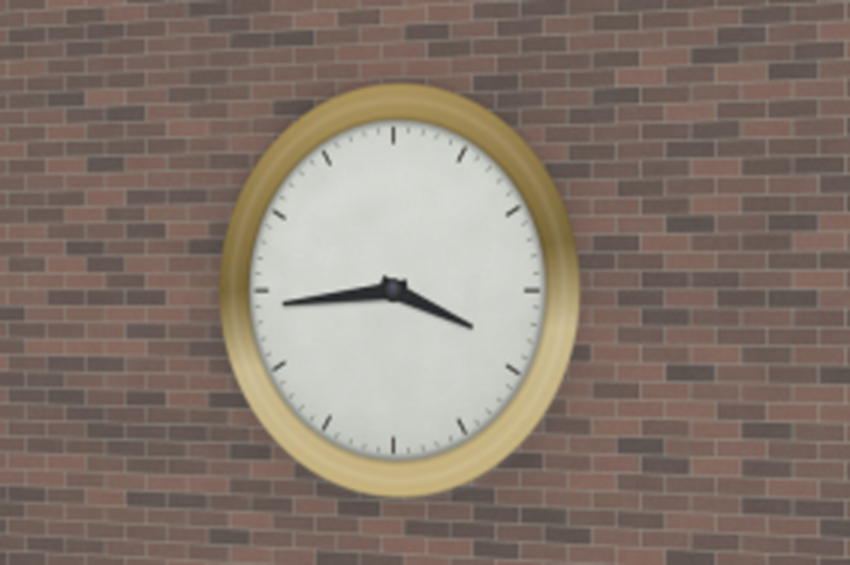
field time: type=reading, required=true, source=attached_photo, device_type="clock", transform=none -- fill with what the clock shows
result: 3:44
